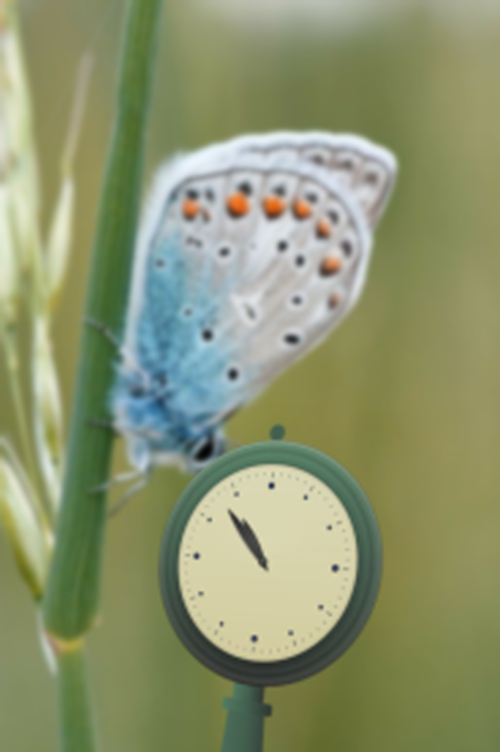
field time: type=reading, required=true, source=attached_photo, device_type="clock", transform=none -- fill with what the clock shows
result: 10:53
